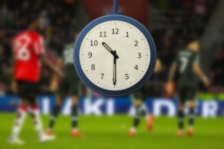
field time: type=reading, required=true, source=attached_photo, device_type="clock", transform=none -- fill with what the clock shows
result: 10:30
